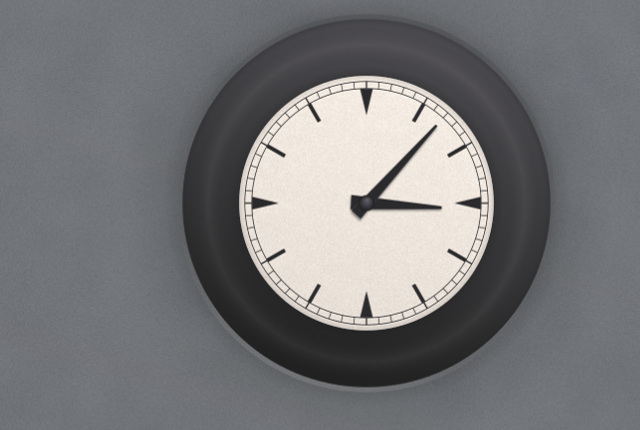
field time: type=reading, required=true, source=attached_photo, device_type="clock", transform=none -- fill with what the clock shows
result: 3:07
